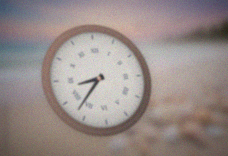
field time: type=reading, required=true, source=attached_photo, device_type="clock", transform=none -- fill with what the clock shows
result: 8:37
